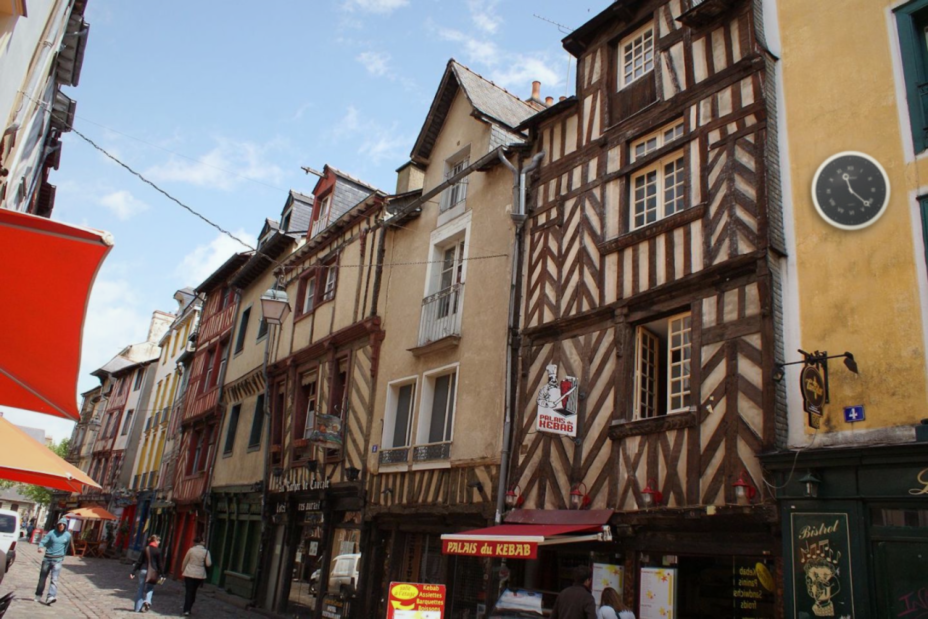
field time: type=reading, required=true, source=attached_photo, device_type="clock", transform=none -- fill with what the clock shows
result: 11:22
